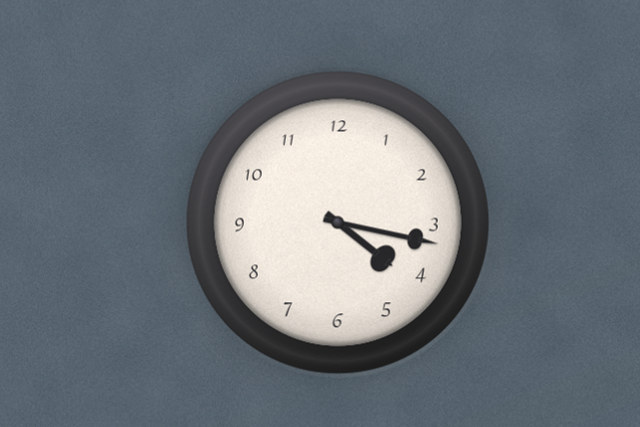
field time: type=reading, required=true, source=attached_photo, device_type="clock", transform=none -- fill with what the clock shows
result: 4:17
